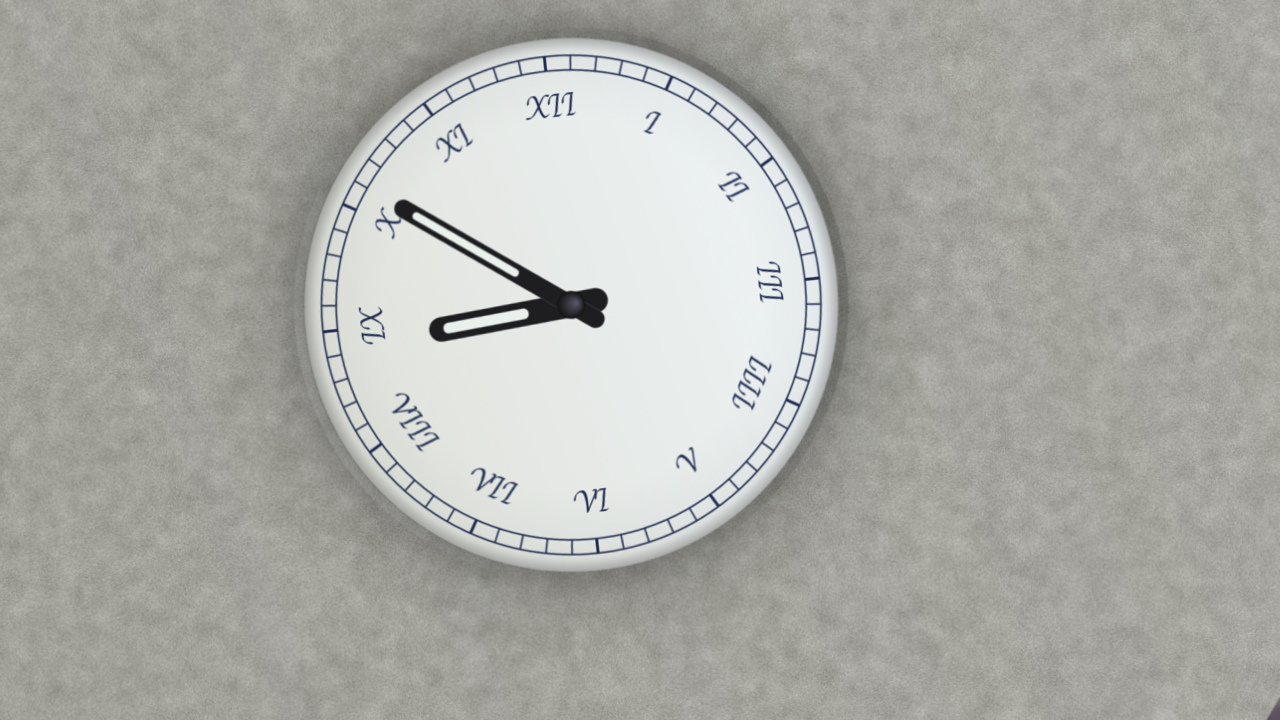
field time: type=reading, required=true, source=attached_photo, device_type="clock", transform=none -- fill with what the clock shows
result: 8:51
